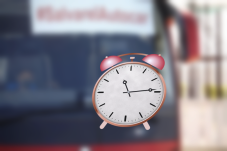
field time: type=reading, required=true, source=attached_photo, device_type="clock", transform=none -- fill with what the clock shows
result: 11:14
